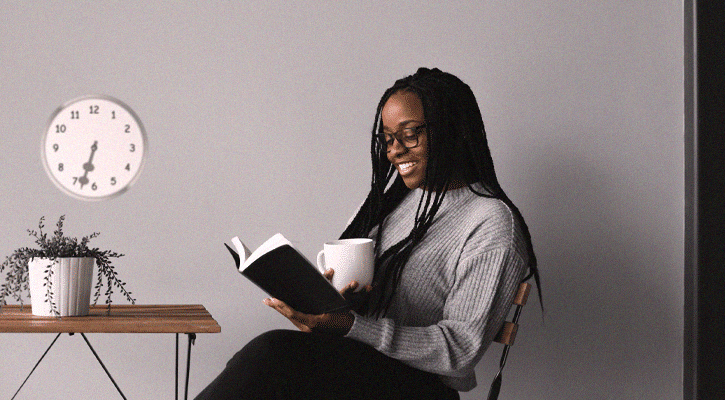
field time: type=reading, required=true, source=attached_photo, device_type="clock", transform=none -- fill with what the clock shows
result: 6:33
